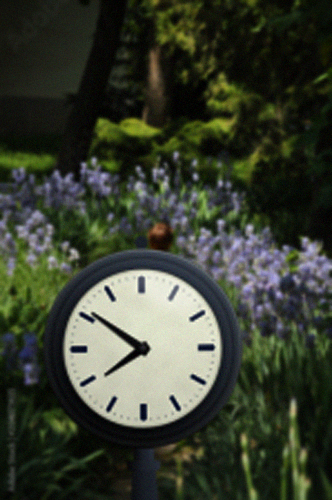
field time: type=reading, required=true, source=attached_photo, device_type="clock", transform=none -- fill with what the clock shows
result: 7:51
